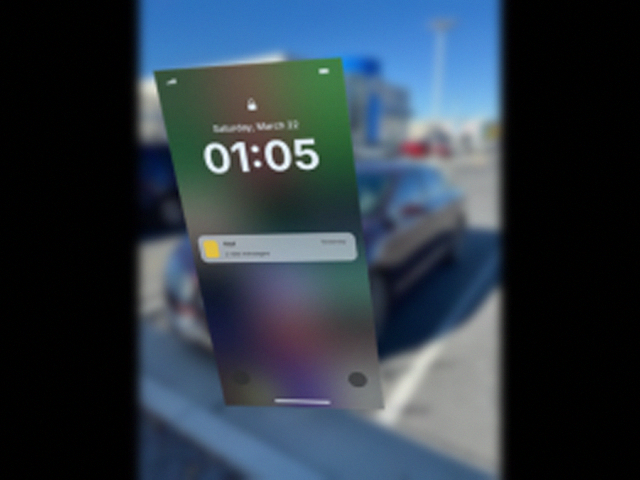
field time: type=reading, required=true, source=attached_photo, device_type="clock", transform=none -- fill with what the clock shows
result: 1:05
